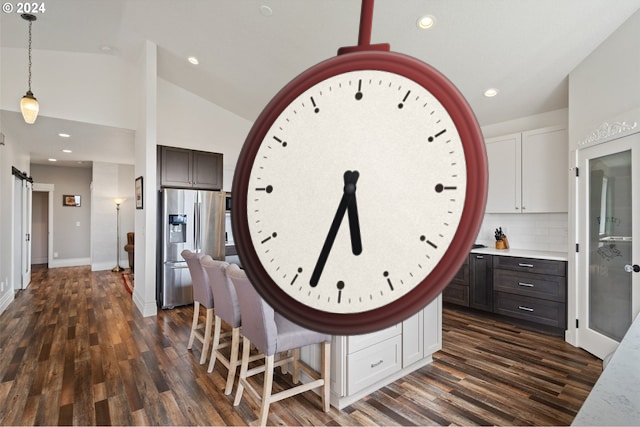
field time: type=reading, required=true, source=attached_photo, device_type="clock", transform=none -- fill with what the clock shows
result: 5:33
